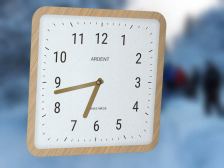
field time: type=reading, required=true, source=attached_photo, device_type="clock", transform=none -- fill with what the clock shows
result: 6:43
